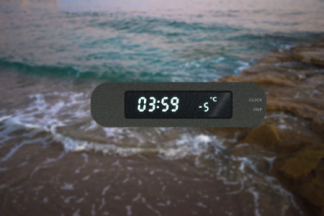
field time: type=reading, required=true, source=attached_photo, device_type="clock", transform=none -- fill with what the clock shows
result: 3:59
